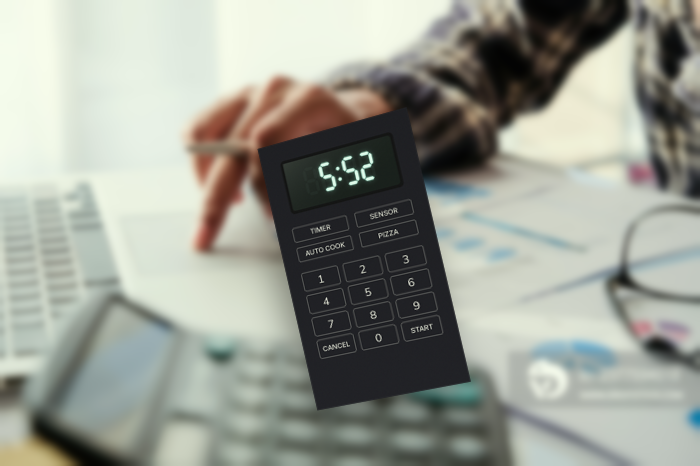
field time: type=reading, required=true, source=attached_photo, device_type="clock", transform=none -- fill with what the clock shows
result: 5:52
